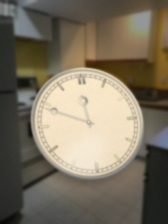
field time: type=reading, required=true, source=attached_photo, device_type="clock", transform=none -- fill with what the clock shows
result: 11:49
